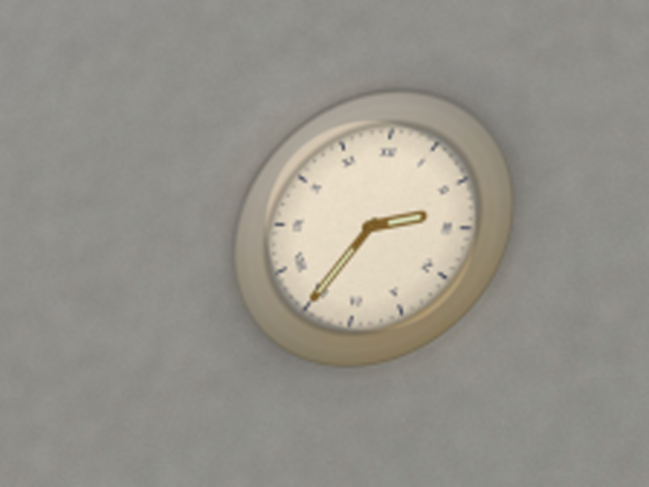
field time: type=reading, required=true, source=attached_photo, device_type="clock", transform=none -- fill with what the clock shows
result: 2:35
